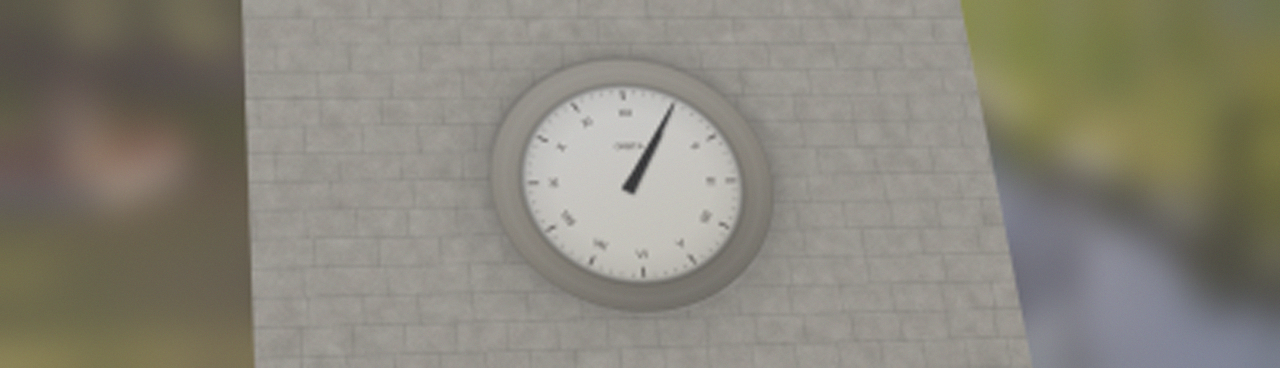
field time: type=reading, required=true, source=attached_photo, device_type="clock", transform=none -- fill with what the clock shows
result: 1:05
